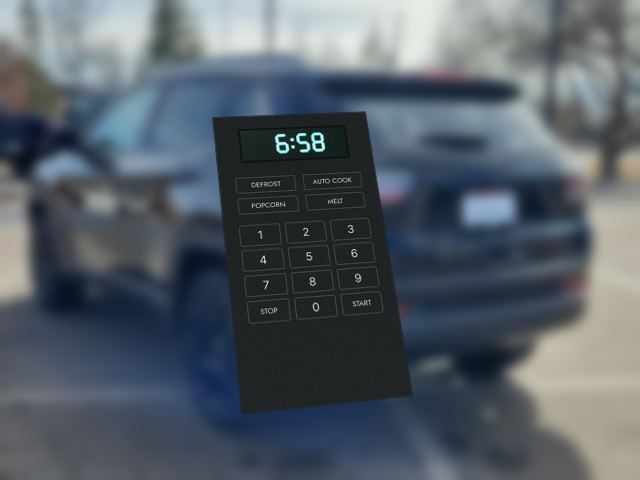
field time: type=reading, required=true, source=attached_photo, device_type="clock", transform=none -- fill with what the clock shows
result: 6:58
